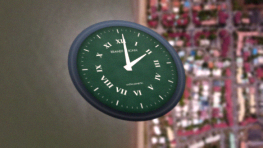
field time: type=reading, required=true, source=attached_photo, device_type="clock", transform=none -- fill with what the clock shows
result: 2:01
